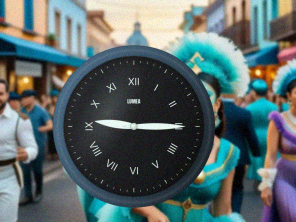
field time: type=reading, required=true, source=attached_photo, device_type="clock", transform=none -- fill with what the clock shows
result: 9:15
